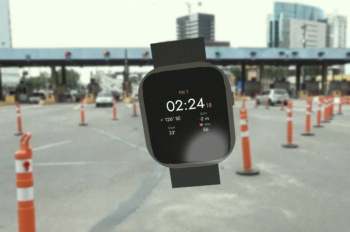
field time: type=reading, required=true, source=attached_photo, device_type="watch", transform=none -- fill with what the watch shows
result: 2:24
